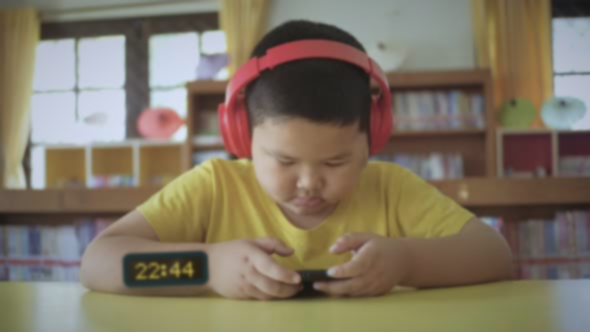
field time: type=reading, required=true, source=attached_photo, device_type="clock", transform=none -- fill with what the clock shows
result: 22:44
